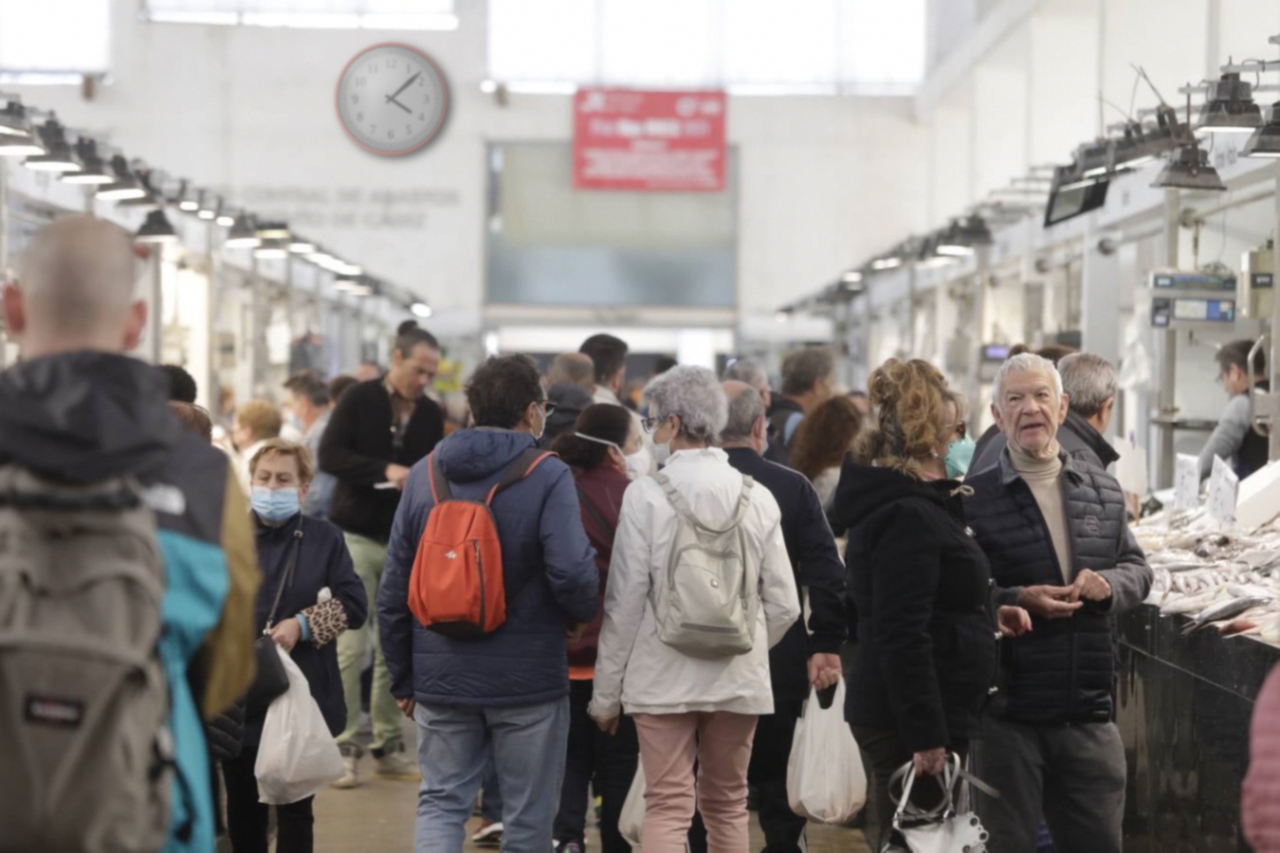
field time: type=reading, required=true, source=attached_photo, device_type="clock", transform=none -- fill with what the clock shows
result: 4:08
